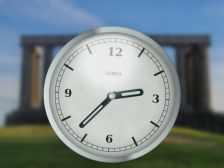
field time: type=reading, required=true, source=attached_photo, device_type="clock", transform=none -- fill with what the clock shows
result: 2:37
